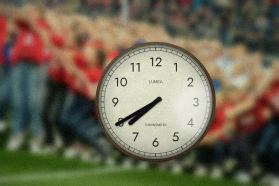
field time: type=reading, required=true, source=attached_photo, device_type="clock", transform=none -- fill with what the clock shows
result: 7:40
